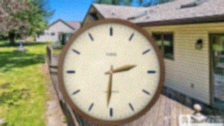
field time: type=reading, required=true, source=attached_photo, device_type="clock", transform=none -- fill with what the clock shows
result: 2:31
